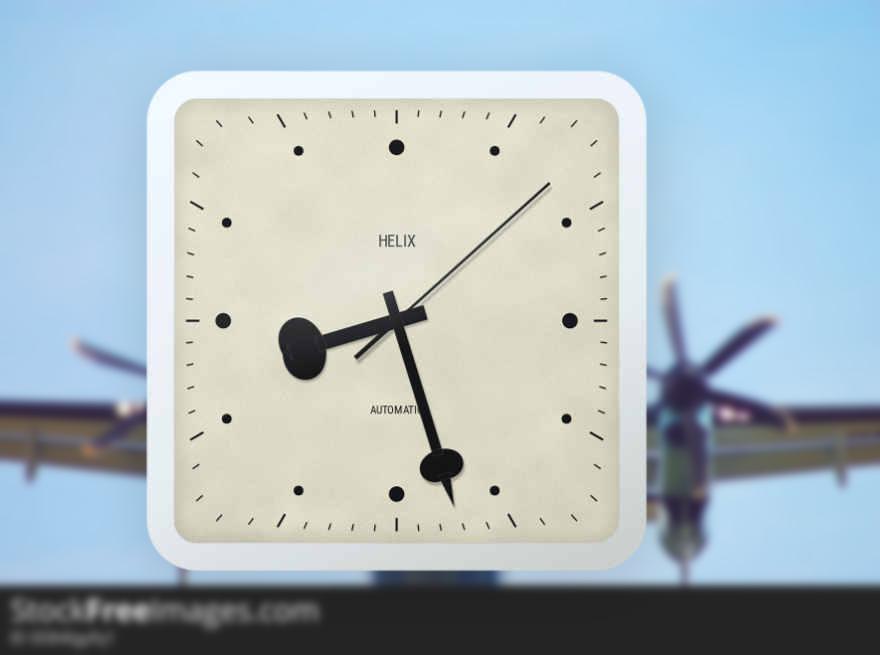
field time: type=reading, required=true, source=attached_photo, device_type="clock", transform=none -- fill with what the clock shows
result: 8:27:08
